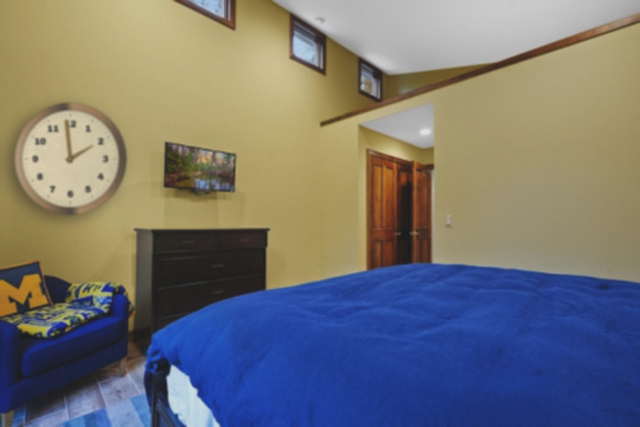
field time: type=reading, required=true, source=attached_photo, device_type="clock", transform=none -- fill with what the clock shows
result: 1:59
